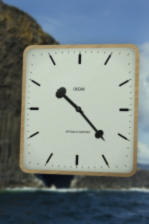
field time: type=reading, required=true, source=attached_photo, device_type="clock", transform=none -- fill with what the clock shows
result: 10:23
